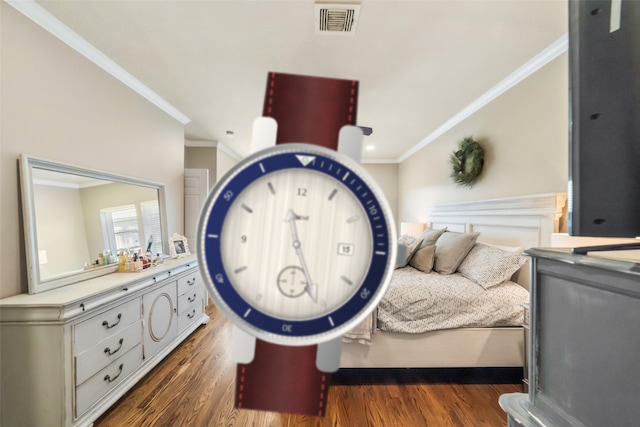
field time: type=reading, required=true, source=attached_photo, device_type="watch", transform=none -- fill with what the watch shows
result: 11:26
